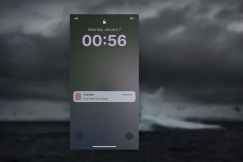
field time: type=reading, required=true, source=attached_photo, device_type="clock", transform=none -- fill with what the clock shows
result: 0:56
